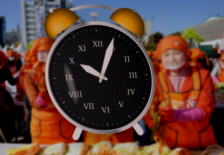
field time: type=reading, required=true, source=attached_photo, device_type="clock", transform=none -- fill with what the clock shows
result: 10:04
